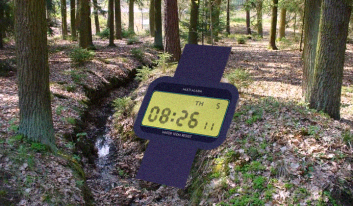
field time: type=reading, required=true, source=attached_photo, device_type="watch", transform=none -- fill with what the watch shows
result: 8:26:11
